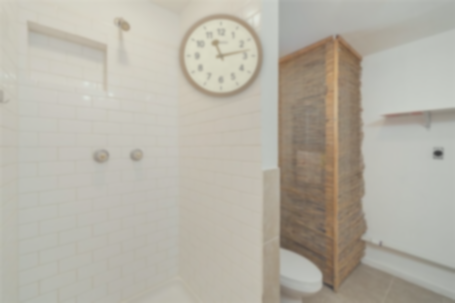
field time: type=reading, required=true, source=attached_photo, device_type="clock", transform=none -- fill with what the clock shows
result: 11:13
